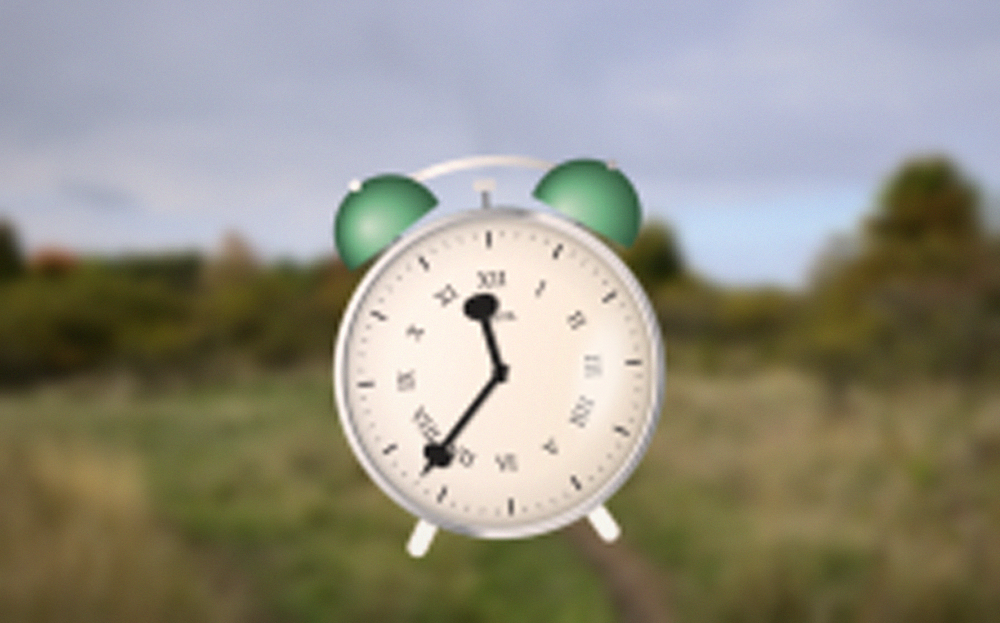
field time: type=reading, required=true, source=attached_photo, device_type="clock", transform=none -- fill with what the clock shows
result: 11:37
